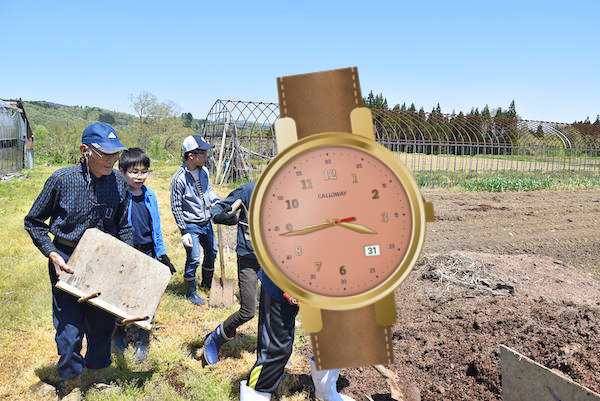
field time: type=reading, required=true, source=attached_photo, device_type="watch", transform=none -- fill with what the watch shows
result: 3:43:44
